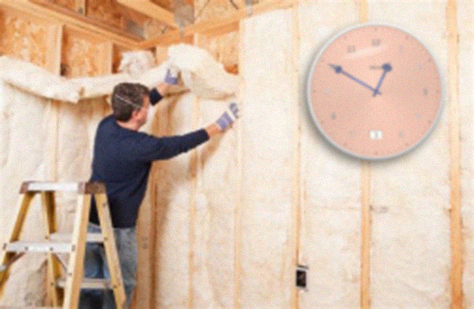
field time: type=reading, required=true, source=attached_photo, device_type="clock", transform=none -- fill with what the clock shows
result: 12:50
